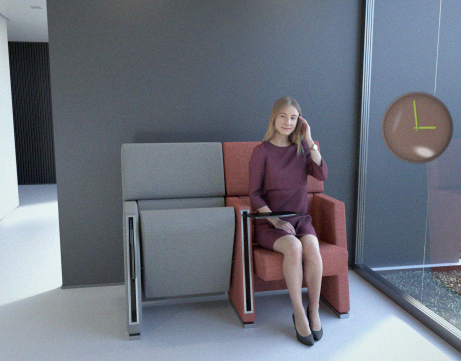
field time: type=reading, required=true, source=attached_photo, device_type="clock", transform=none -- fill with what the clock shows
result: 2:59
